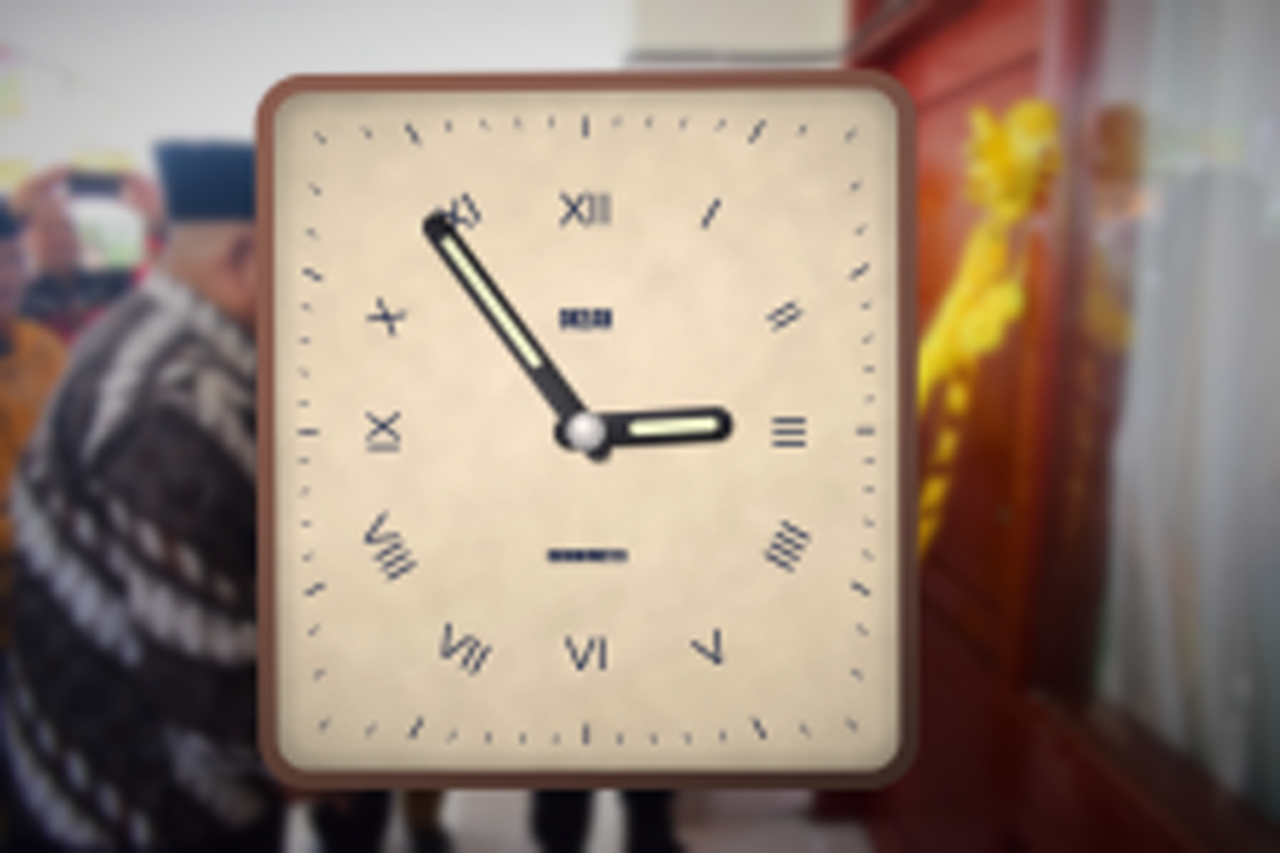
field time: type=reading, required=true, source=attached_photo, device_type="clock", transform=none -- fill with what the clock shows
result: 2:54
